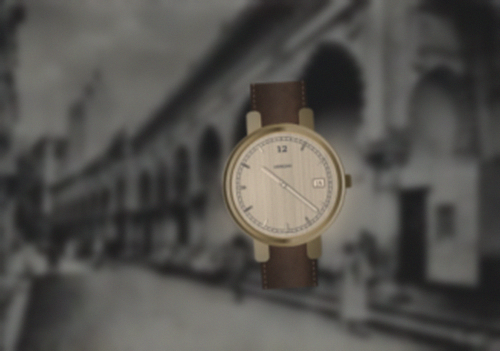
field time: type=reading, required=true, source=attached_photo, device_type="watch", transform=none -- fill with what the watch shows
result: 10:22
